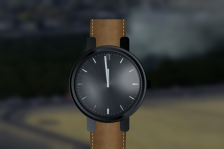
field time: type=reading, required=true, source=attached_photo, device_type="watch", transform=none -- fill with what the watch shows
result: 11:59
